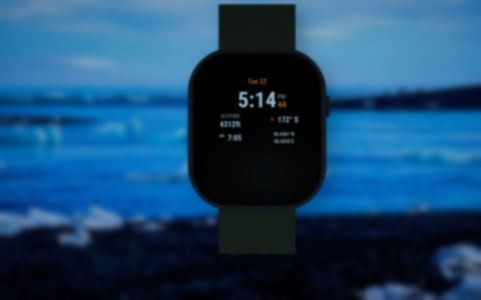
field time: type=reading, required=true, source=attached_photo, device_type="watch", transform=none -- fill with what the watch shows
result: 5:14
